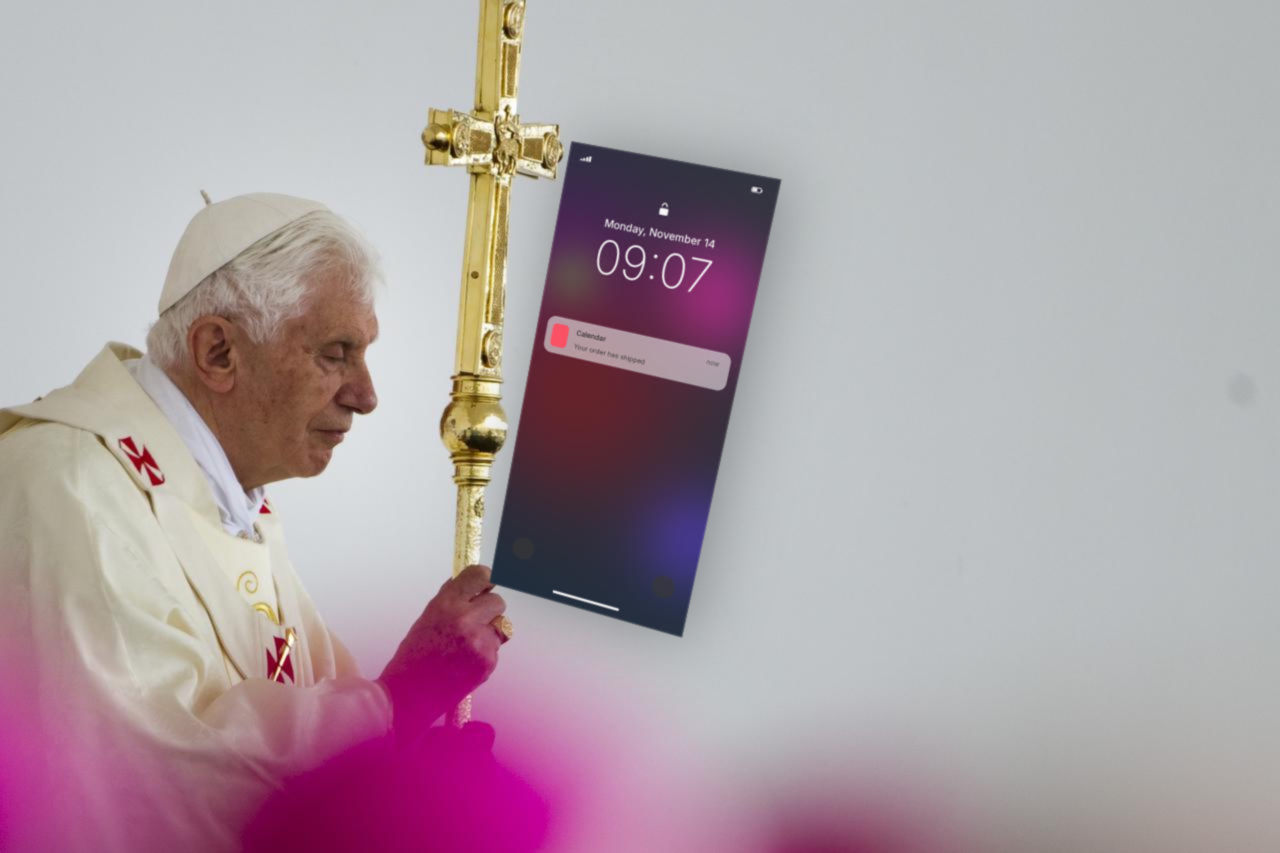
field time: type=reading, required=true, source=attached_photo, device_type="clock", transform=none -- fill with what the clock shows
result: 9:07
